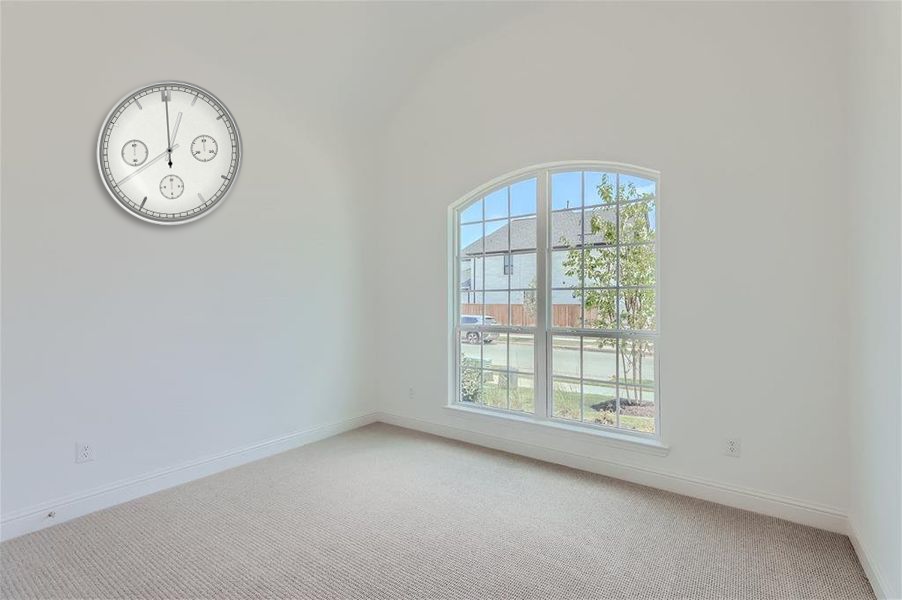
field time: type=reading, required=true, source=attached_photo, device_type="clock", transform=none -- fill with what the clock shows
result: 12:40
